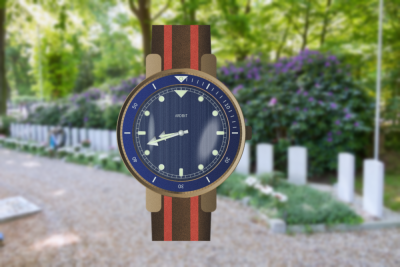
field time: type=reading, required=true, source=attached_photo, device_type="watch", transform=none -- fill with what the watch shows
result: 8:42
